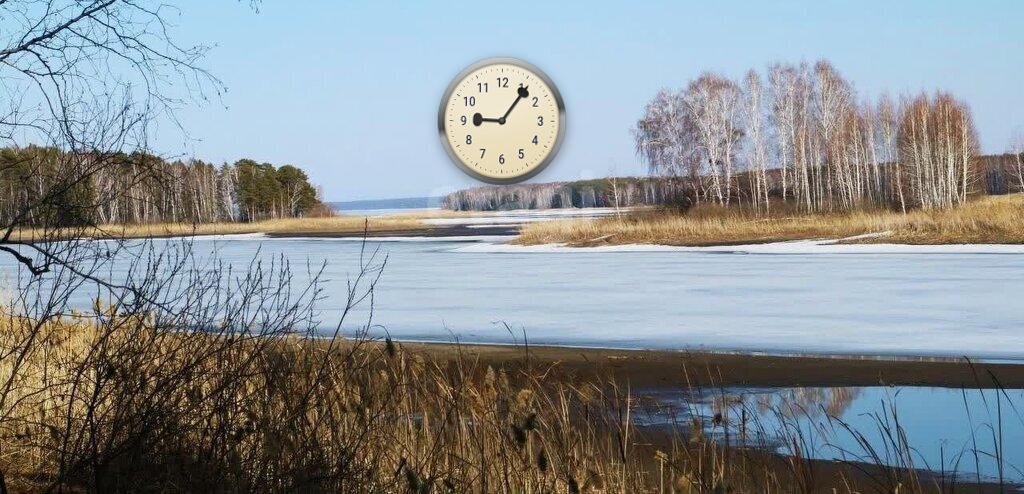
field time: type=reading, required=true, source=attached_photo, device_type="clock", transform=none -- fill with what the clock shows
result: 9:06
